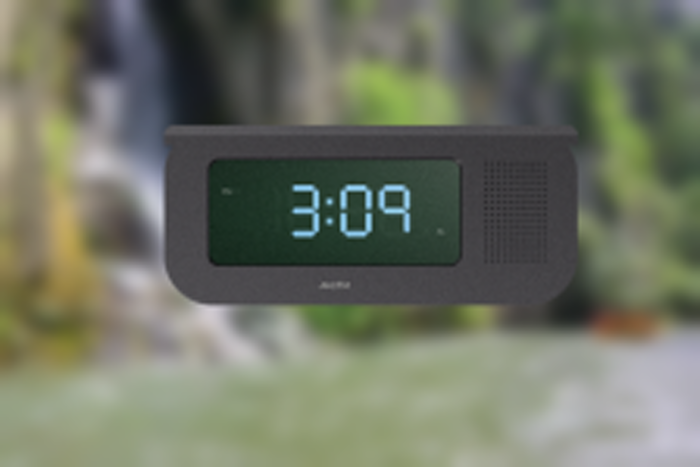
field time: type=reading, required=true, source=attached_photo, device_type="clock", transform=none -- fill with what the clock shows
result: 3:09
